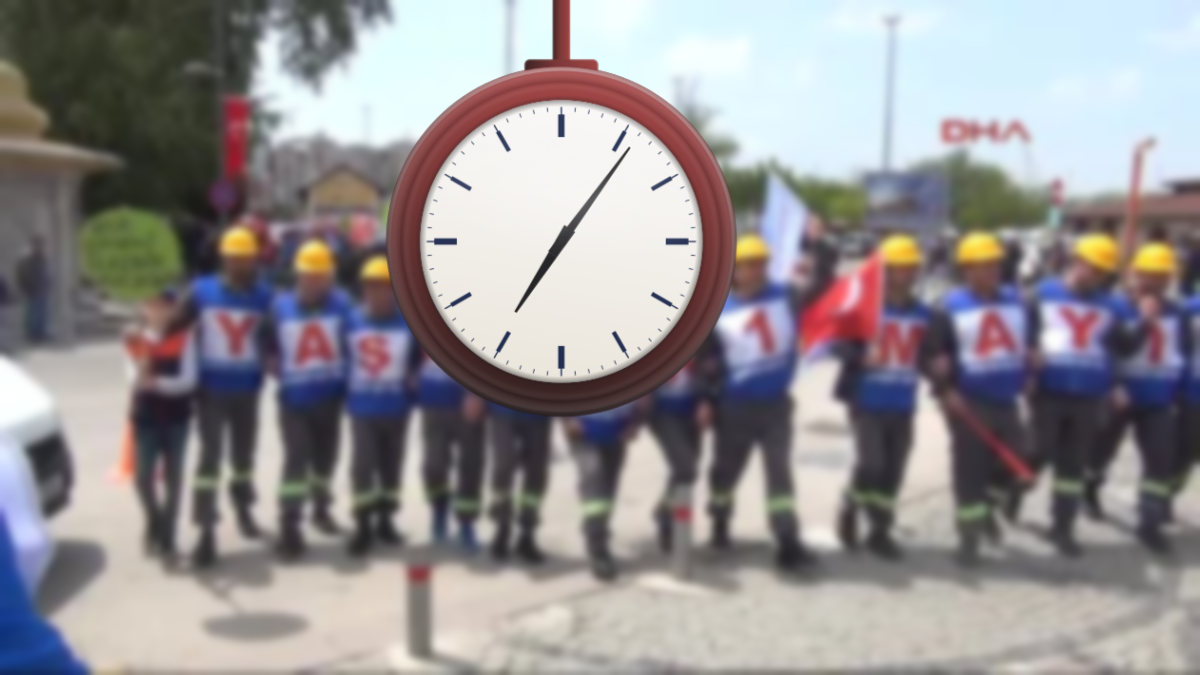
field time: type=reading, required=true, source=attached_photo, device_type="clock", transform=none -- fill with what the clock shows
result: 7:06
